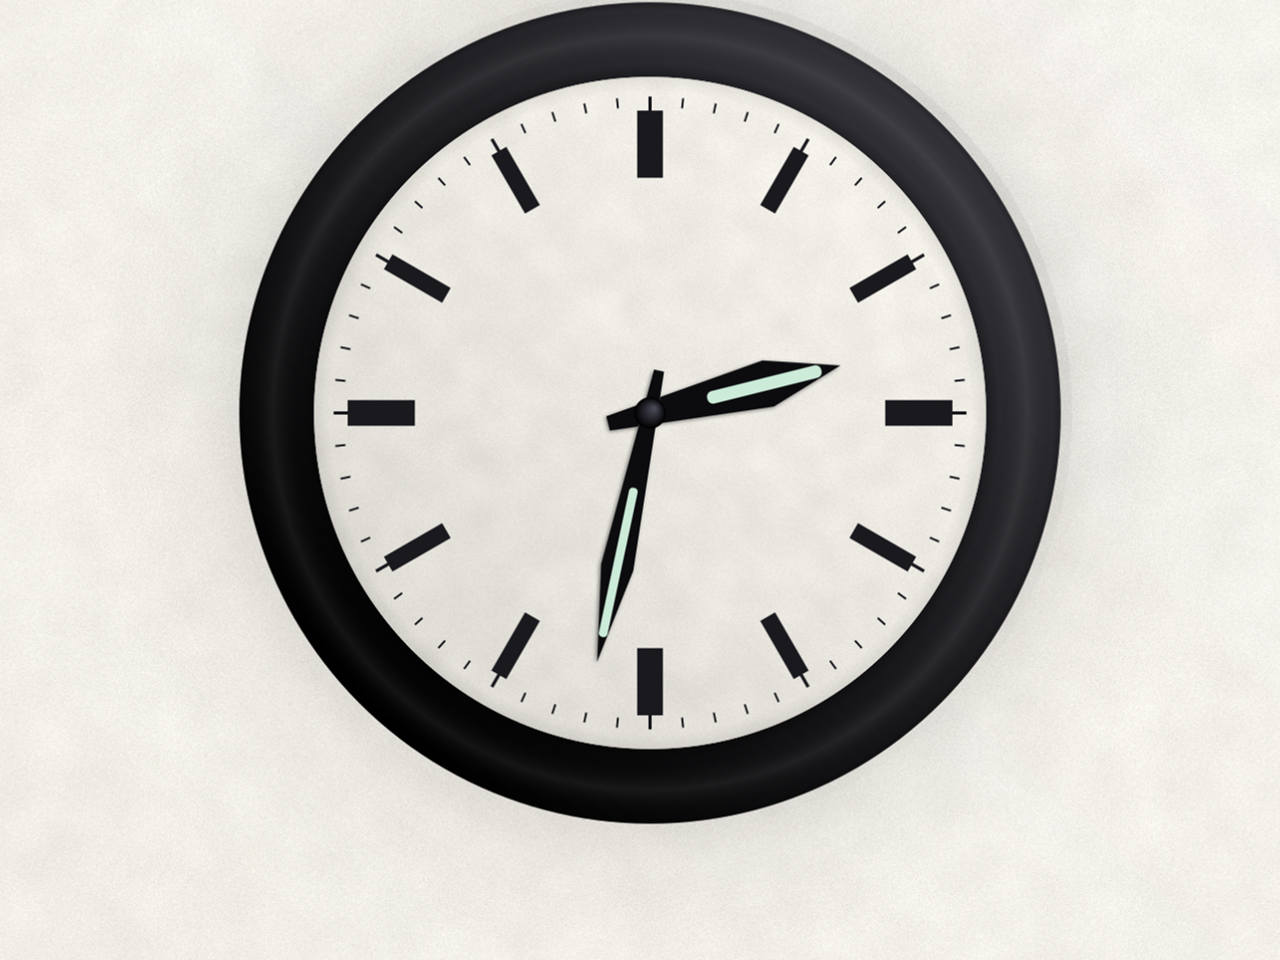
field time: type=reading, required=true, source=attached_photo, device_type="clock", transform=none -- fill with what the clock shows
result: 2:32
